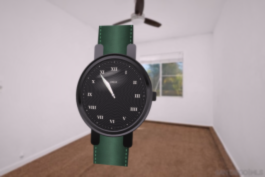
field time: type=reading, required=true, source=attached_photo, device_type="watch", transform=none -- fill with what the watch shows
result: 10:54
